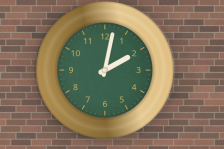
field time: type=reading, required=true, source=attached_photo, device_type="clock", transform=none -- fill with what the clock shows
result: 2:02
